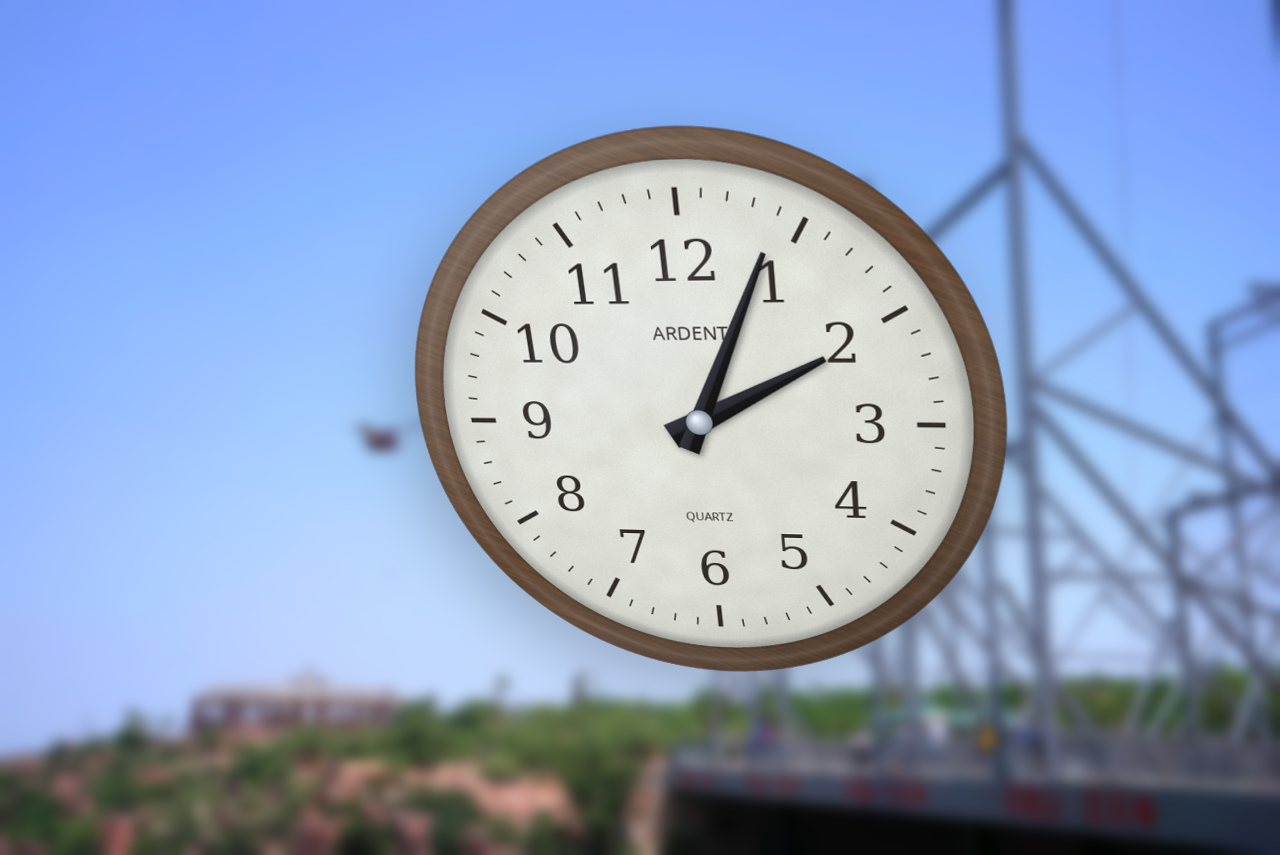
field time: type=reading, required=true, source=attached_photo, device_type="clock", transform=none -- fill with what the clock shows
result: 2:04
